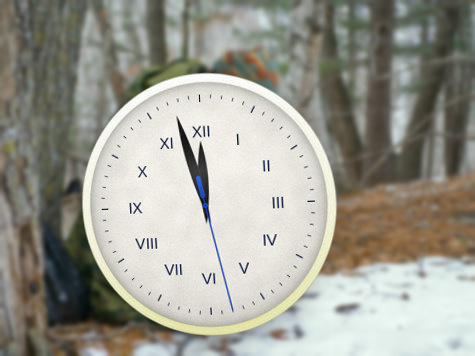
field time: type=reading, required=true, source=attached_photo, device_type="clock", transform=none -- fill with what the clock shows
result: 11:57:28
